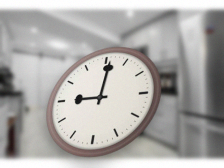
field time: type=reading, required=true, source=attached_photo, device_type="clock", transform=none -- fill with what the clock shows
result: 9:01
